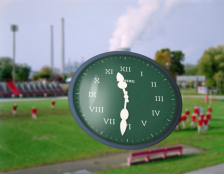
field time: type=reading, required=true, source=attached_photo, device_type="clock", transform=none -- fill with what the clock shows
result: 11:31
